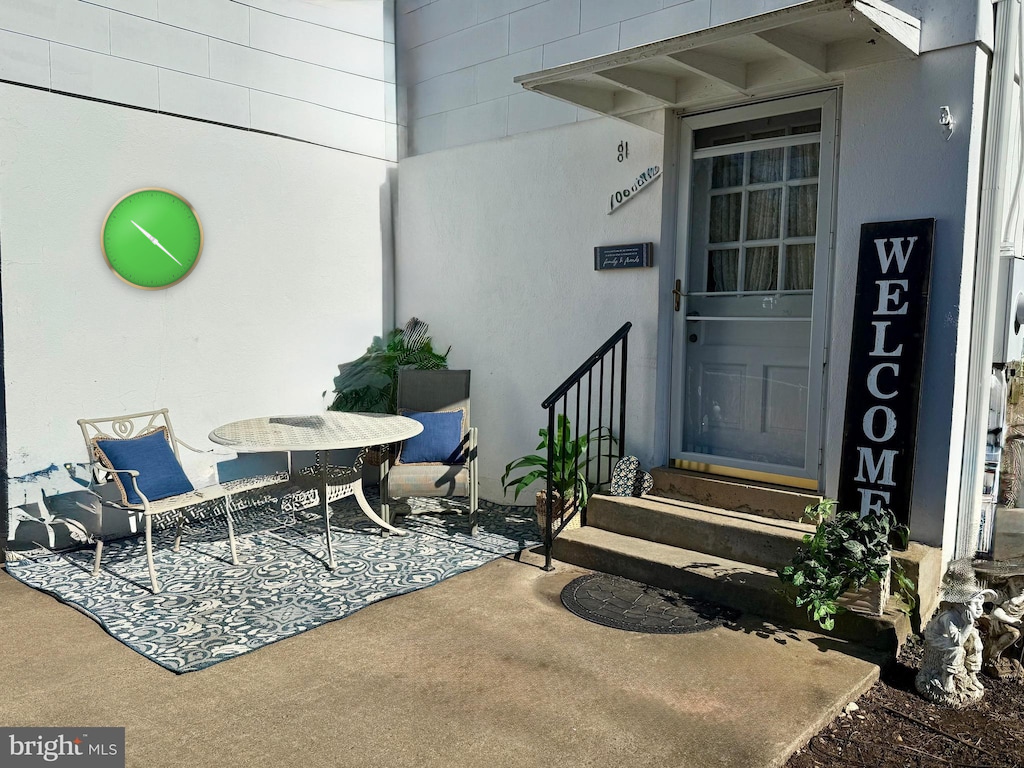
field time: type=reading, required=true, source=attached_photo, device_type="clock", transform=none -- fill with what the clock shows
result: 10:22
